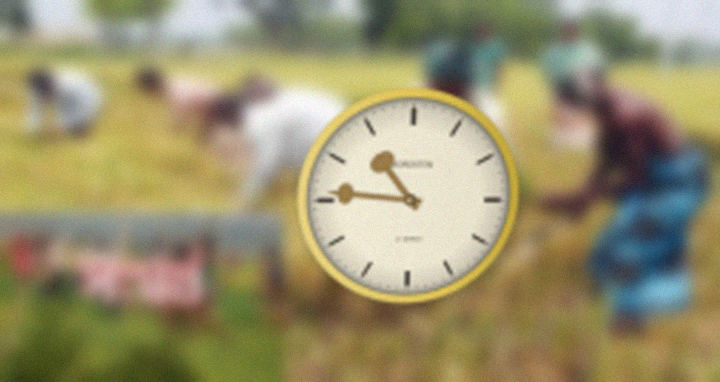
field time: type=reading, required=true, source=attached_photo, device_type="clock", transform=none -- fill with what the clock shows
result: 10:46
